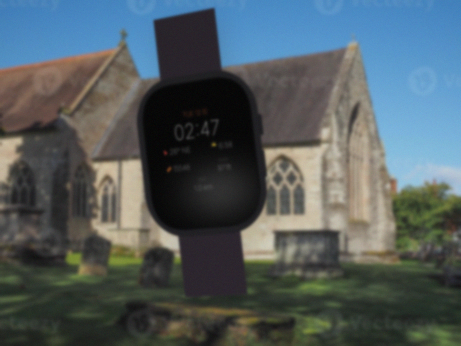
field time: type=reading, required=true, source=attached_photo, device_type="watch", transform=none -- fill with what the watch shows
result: 2:47
